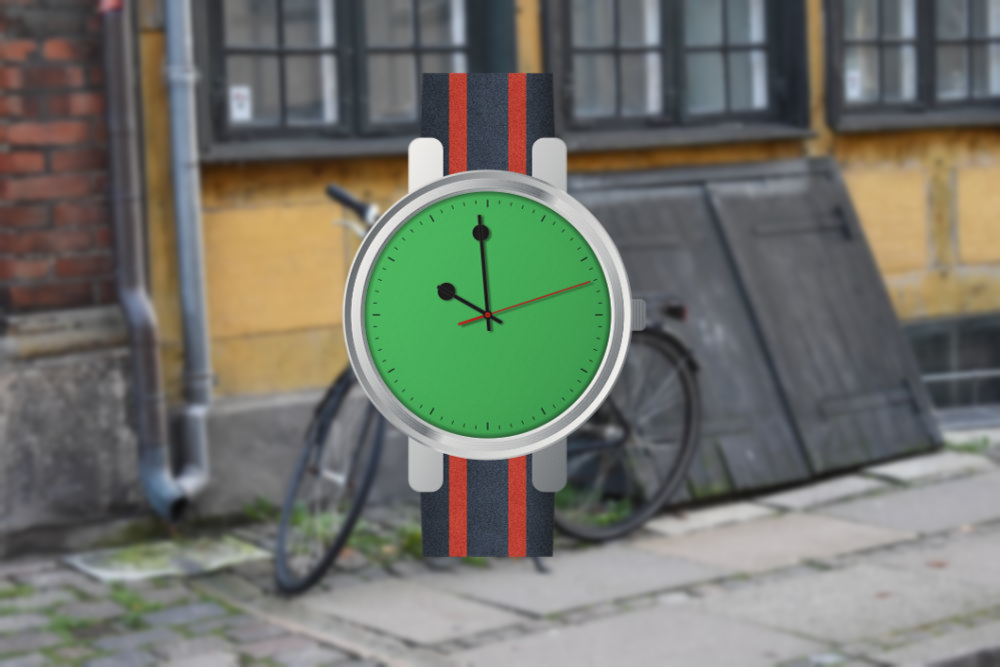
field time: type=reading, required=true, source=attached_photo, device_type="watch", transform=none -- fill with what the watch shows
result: 9:59:12
